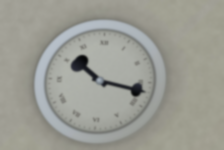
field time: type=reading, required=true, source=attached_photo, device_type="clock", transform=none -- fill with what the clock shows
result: 10:17
